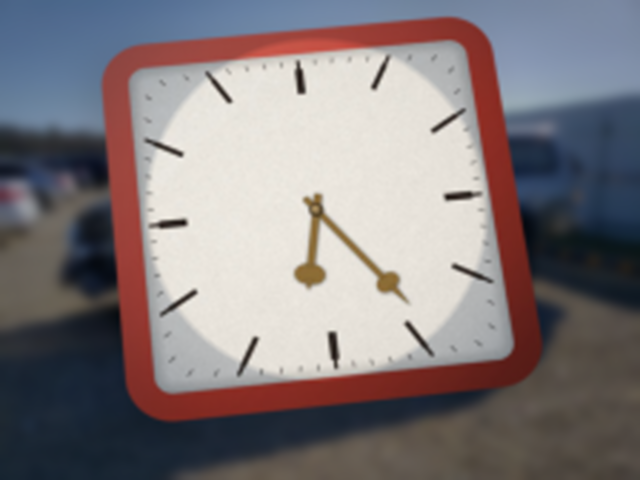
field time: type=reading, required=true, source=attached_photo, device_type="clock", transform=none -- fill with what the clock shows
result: 6:24
